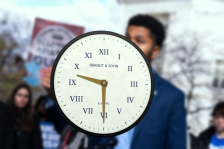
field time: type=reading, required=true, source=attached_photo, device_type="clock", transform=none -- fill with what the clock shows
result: 9:30
